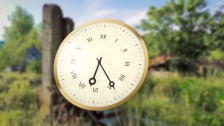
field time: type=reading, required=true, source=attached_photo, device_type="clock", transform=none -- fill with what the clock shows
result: 6:24
